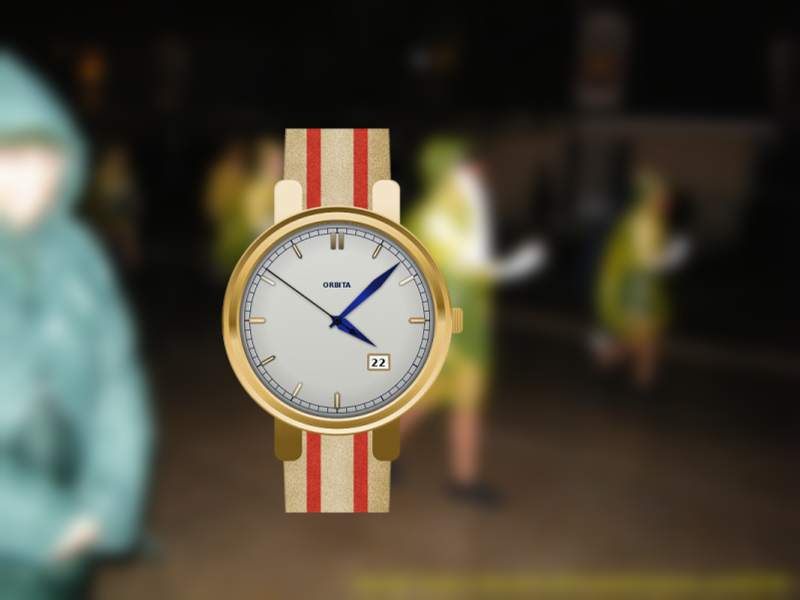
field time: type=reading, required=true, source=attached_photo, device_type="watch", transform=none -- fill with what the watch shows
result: 4:07:51
